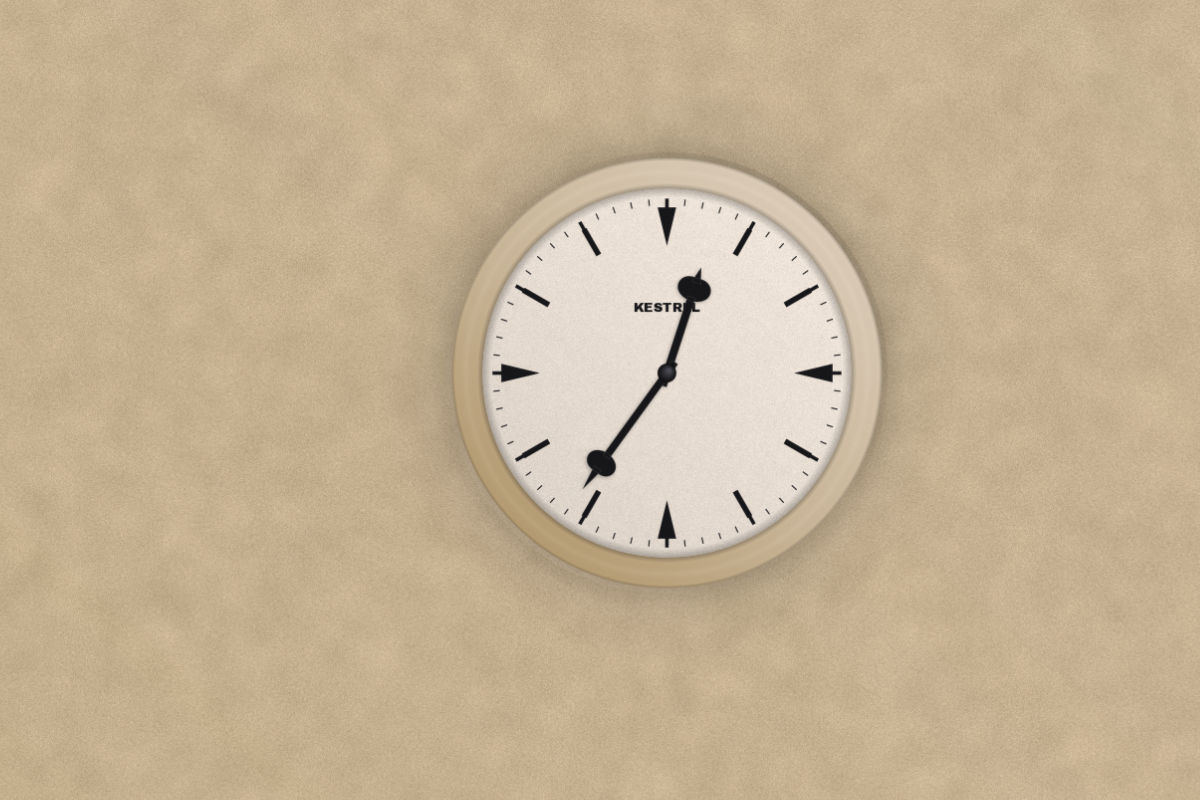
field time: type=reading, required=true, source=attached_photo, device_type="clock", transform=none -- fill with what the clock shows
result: 12:36
